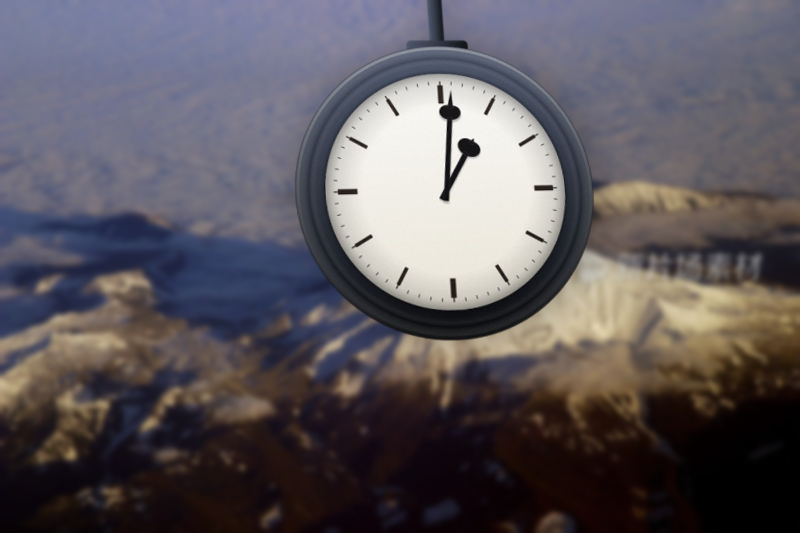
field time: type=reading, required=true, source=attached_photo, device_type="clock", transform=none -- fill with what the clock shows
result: 1:01
